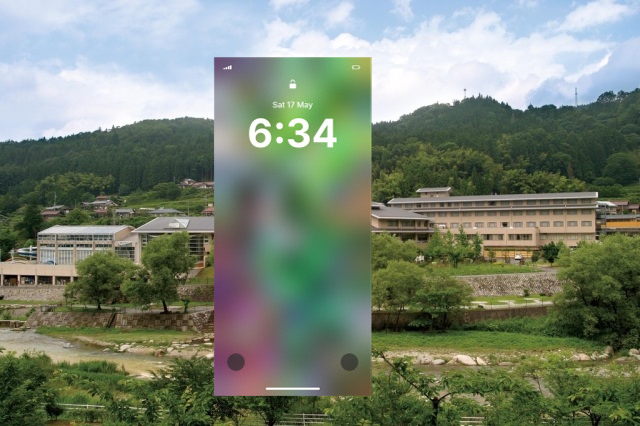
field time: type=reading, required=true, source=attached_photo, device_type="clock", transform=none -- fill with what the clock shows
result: 6:34
